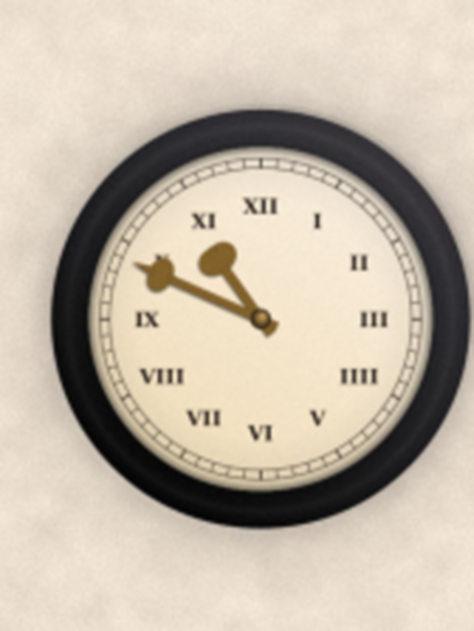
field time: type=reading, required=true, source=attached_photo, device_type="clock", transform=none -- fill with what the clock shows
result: 10:49
